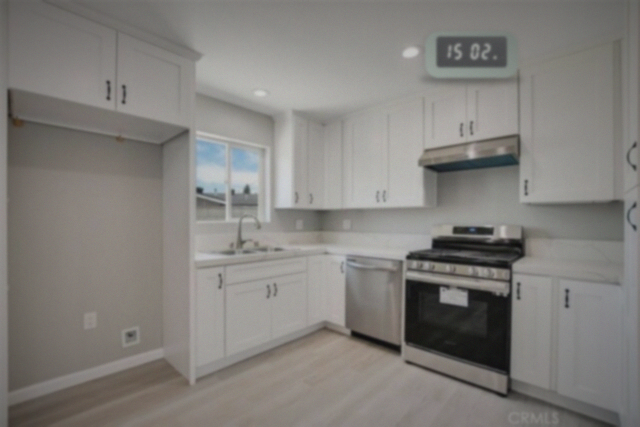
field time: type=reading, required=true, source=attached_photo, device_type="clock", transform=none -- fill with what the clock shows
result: 15:02
